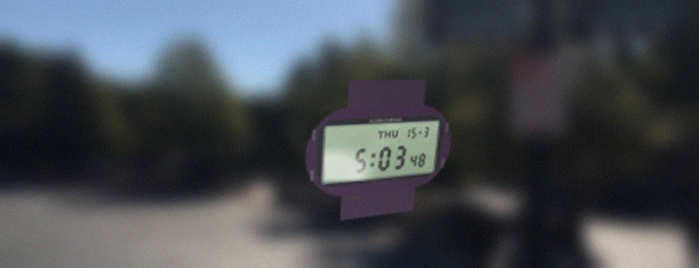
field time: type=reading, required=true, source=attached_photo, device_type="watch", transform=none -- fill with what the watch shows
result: 5:03:48
